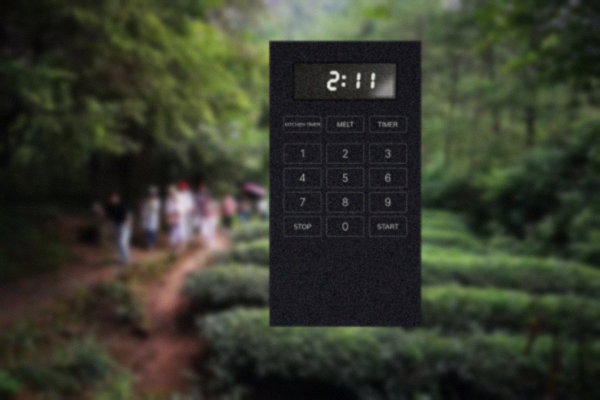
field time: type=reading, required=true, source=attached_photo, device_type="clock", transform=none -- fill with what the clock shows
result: 2:11
